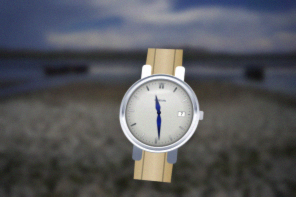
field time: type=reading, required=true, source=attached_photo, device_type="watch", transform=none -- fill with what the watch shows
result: 11:29
